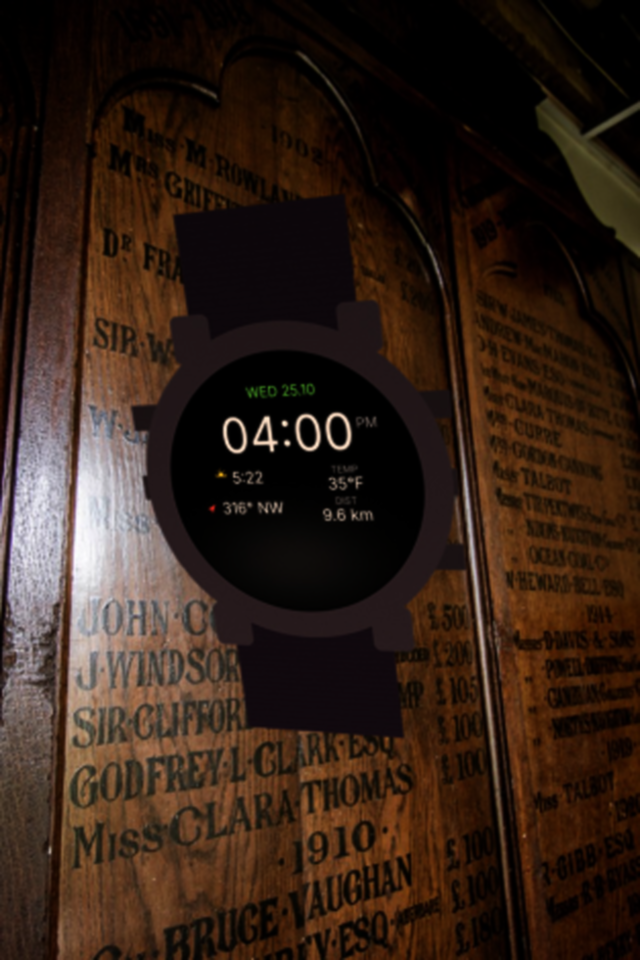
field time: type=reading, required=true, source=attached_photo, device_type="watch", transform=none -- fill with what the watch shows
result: 4:00
